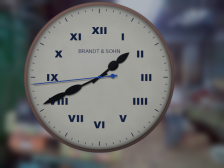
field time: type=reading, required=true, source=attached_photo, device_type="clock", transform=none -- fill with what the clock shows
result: 1:40:44
